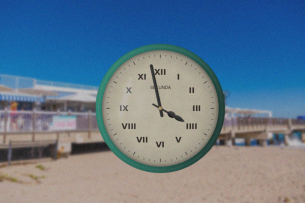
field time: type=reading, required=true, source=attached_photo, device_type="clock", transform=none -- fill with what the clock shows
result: 3:58
